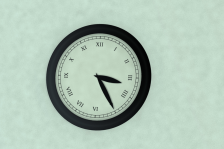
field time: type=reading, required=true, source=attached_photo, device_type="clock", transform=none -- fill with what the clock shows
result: 3:25
